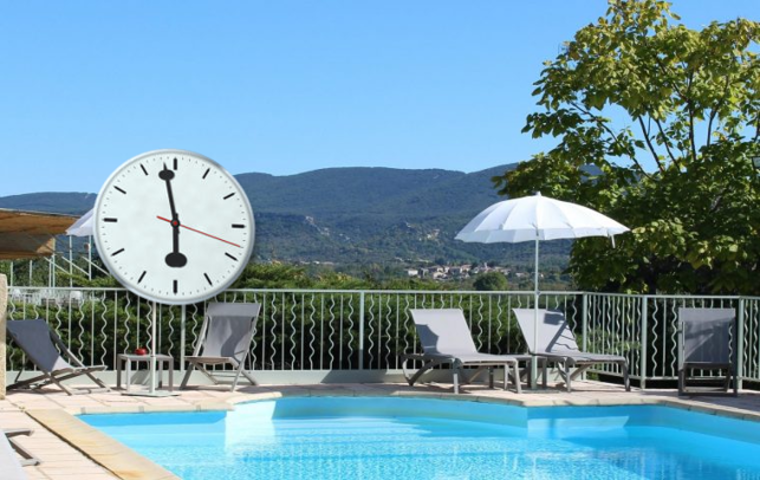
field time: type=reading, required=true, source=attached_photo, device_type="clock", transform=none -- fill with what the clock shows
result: 5:58:18
